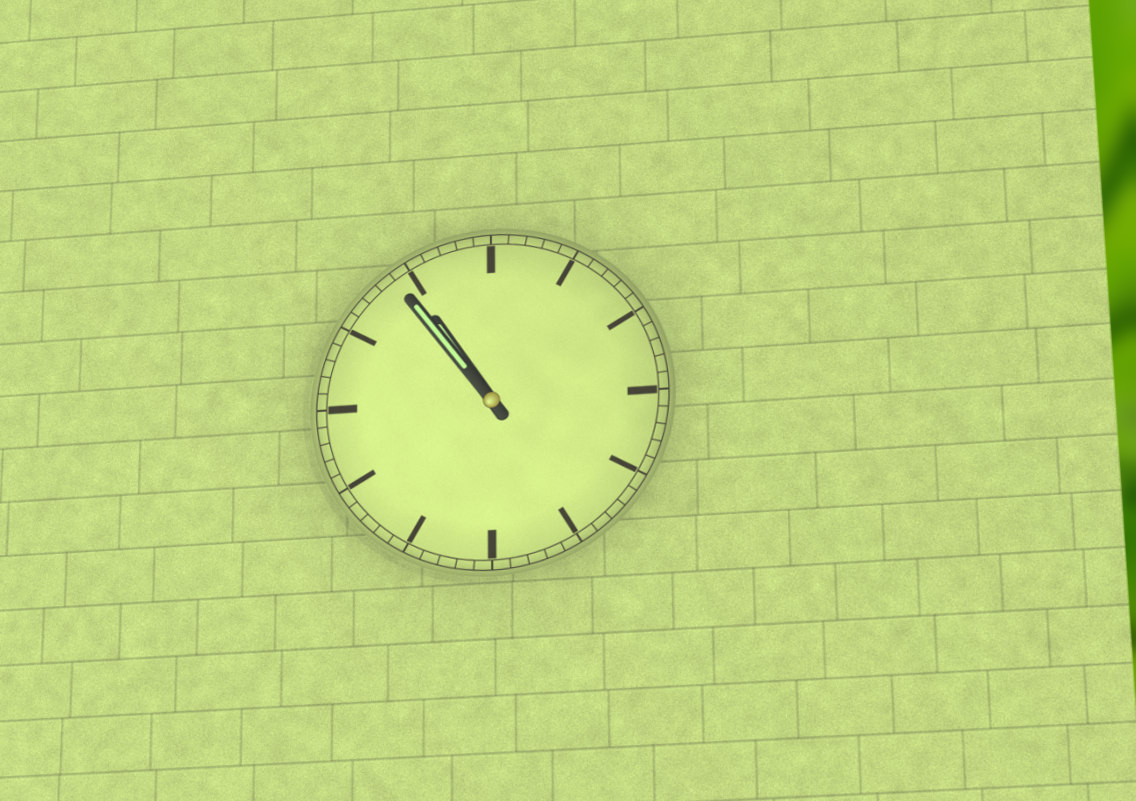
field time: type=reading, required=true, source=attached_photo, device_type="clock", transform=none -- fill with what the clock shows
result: 10:54
